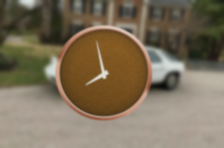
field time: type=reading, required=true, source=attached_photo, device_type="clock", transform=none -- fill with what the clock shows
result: 7:58
